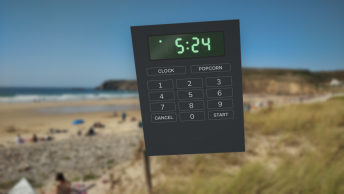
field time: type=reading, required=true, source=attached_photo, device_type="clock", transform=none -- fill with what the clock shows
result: 5:24
